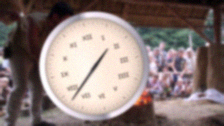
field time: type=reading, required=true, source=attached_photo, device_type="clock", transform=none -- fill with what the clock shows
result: 1:38
